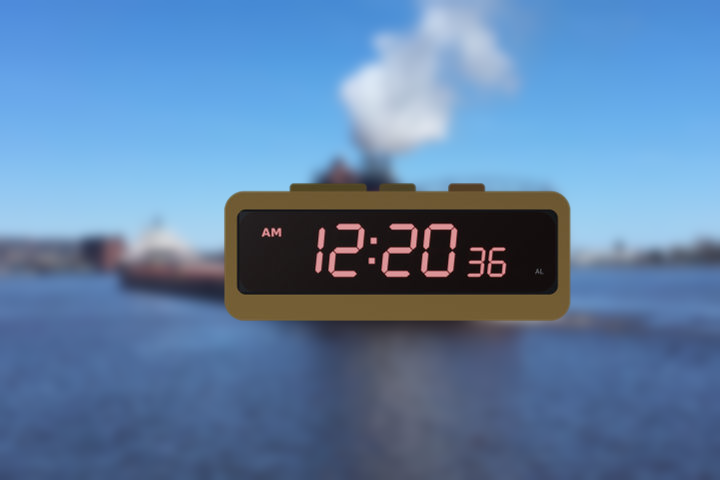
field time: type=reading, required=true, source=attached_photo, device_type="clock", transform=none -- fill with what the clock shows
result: 12:20:36
